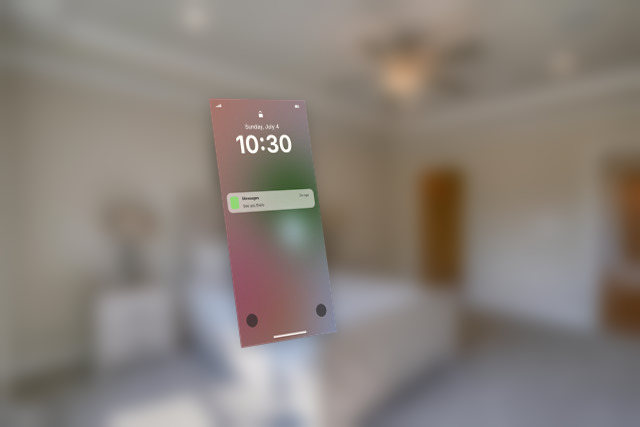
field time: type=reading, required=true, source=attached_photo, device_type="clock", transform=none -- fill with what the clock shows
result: 10:30
